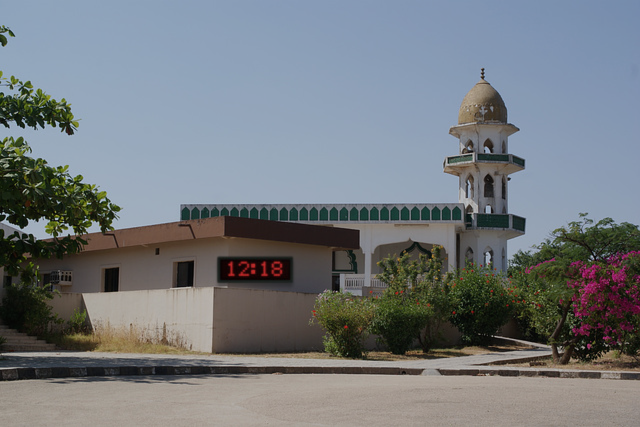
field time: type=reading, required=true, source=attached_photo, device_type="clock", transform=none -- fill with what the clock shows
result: 12:18
